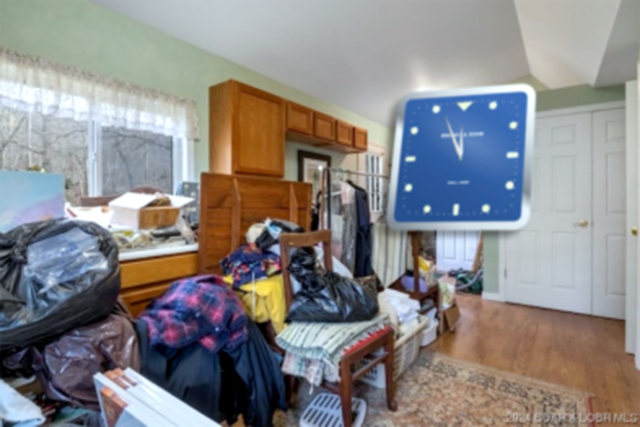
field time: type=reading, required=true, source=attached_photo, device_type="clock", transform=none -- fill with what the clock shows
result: 11:56
